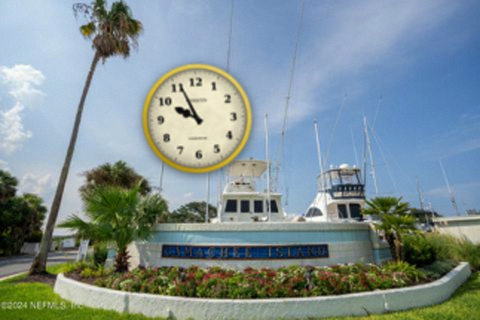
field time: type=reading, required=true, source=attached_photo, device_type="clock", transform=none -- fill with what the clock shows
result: 9:56
